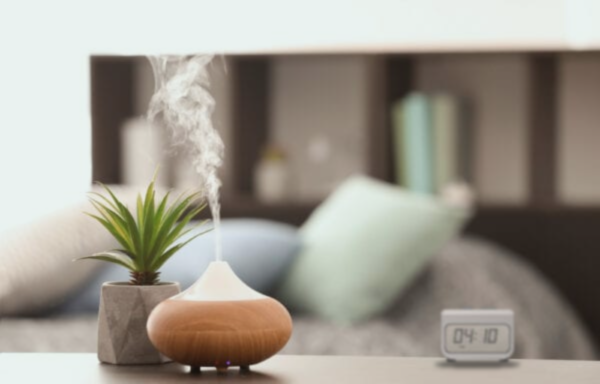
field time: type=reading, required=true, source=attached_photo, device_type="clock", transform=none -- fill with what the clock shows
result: 4:10
